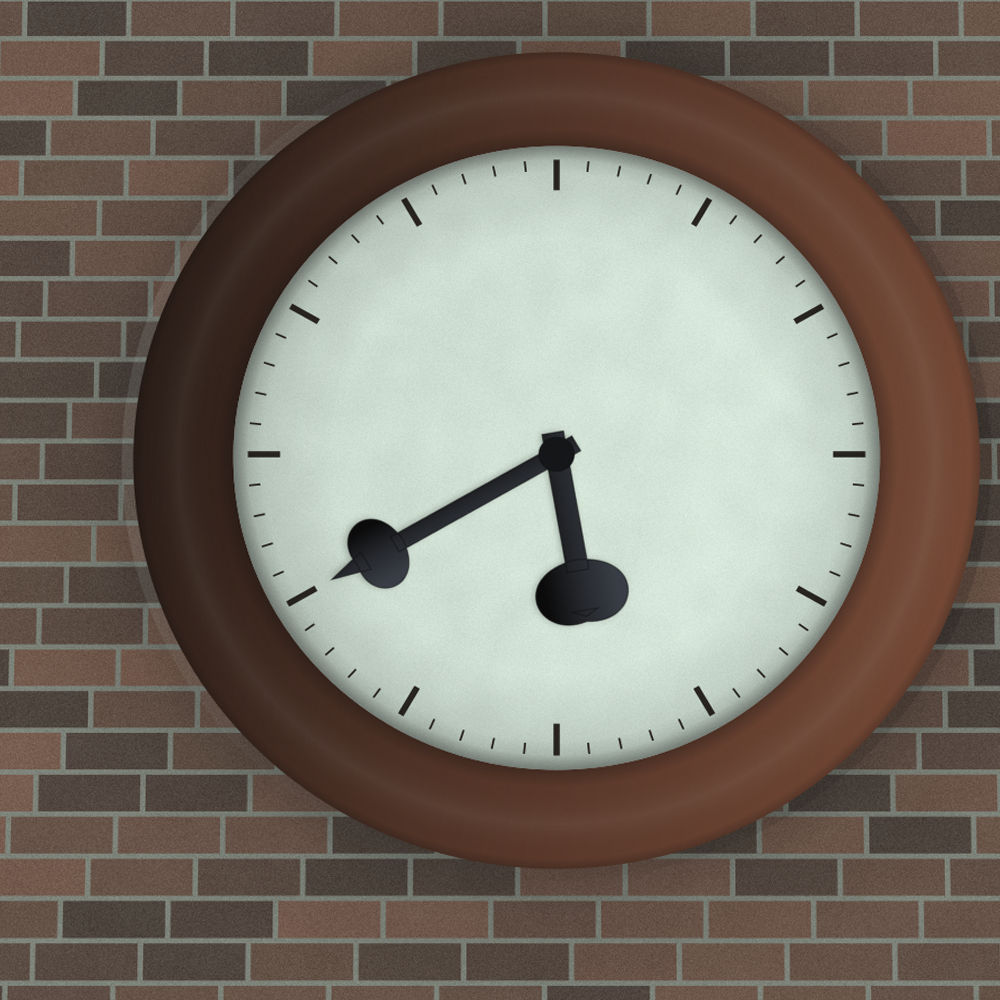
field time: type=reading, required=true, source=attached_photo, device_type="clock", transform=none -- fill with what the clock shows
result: 5:40
